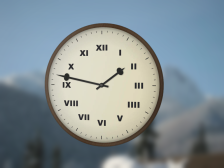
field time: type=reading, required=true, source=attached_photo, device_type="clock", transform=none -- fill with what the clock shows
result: 1:47
